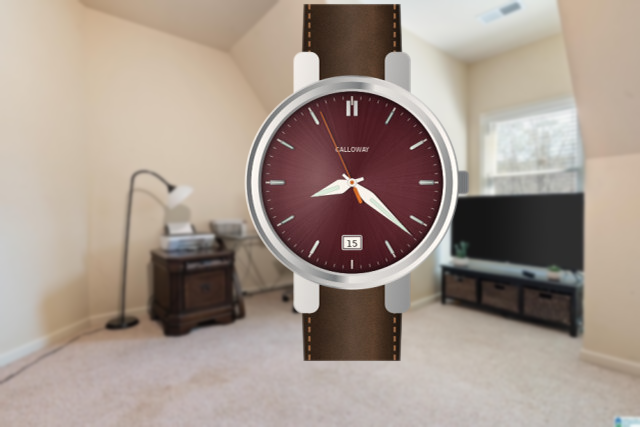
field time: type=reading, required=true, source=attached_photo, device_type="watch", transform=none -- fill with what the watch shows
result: 8:21:56
